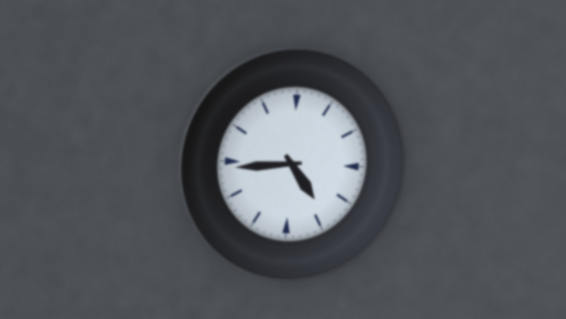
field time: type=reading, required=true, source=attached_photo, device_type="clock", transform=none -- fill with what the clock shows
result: 4:44
